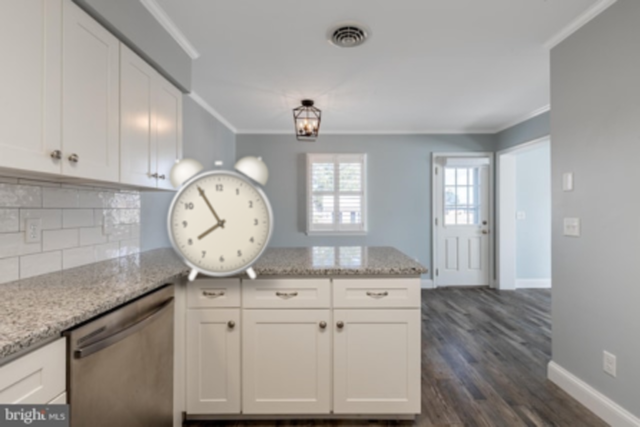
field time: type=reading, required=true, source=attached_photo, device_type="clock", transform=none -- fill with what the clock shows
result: 7:55
